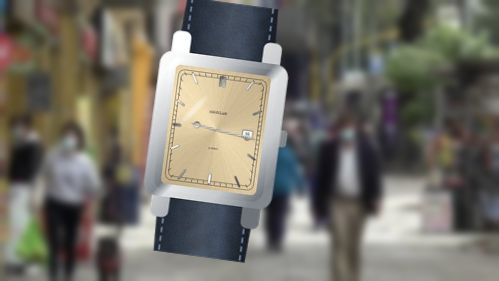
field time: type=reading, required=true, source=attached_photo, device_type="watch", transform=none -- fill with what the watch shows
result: 9:16
